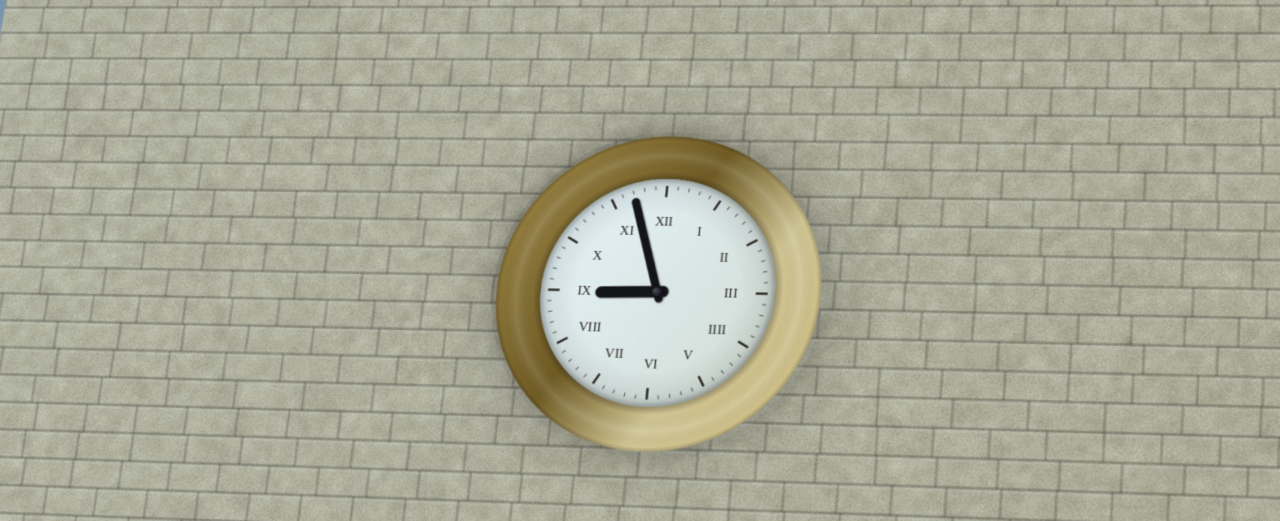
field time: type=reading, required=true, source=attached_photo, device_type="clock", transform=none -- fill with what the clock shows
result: 8:57
